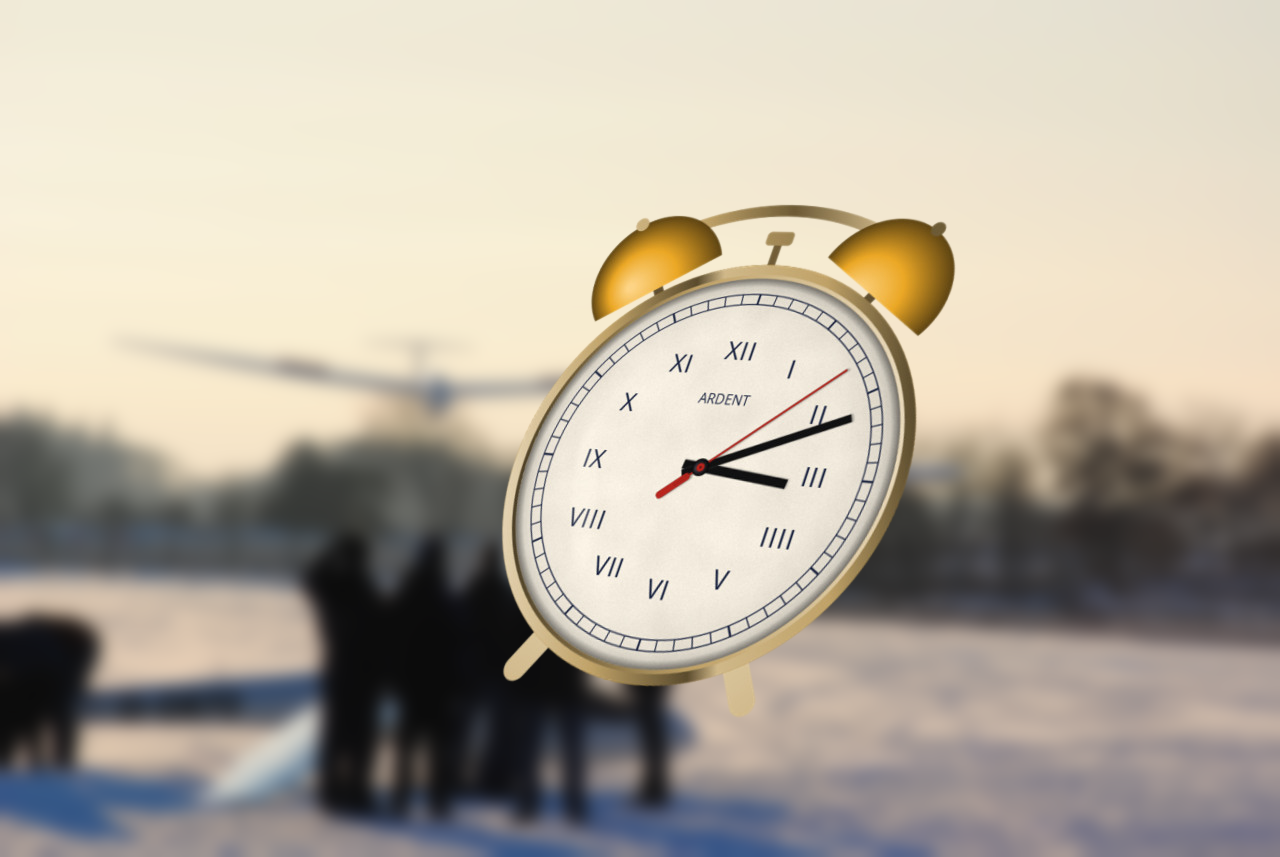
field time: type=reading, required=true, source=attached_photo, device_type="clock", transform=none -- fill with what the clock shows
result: 3:11:08
